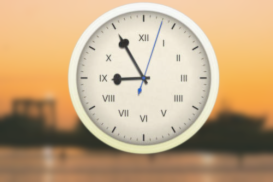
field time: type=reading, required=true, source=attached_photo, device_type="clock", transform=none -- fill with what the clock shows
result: 8:55:03
